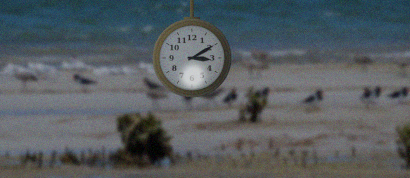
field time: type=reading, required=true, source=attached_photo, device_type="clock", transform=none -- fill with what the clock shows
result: 3:10
